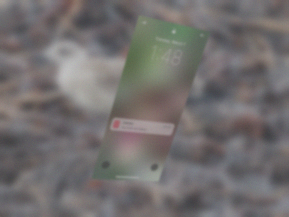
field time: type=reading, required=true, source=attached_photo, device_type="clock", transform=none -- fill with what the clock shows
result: 1:48
